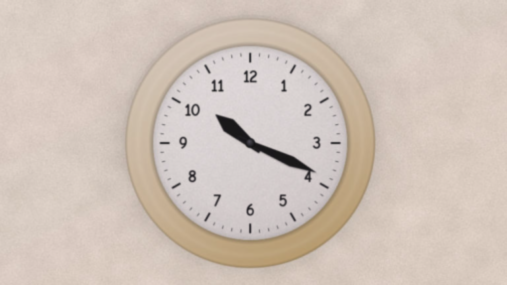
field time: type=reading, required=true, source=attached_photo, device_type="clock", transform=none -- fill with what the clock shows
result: 10:19
